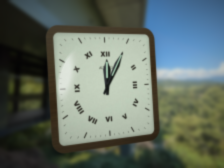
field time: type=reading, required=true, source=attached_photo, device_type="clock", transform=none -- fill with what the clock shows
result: 12:05
